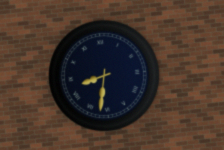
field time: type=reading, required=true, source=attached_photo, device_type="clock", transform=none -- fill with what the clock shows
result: 8:32
